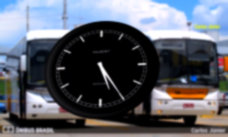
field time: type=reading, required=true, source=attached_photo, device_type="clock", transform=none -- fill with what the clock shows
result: 5:25
